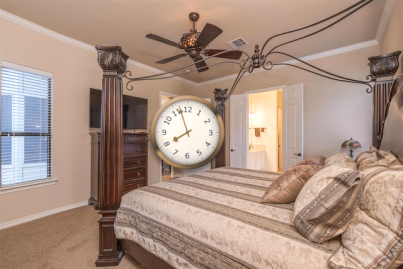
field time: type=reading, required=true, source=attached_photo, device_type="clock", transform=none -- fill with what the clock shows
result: 7:57
